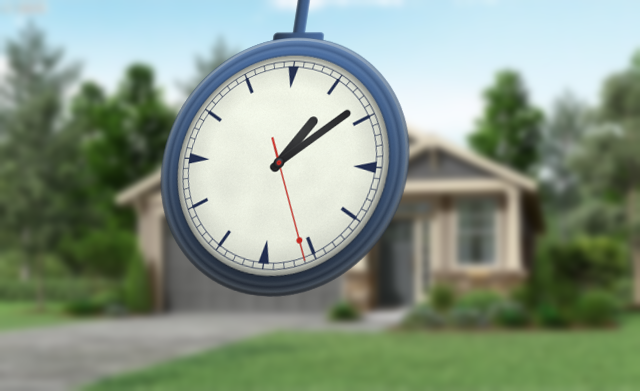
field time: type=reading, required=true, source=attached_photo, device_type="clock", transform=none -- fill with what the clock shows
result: 1:08:26
